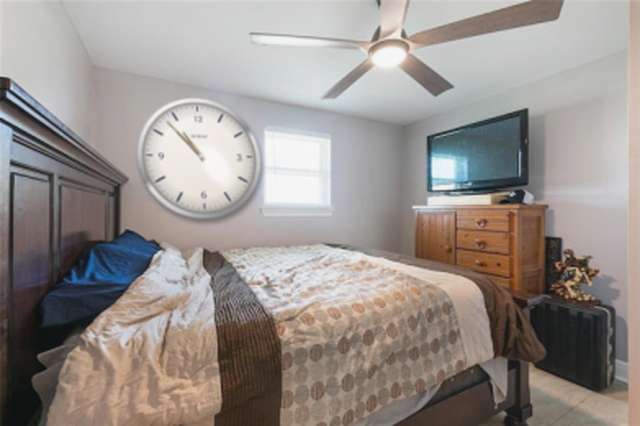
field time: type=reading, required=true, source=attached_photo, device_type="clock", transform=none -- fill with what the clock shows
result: 10:53
